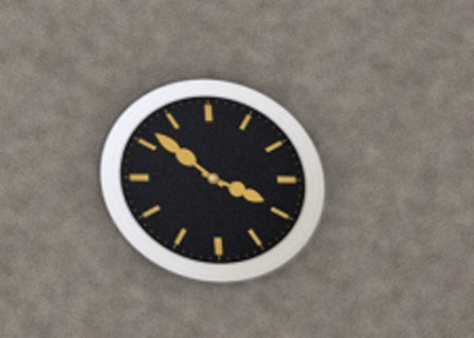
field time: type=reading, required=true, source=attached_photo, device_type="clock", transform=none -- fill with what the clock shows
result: 3:52
